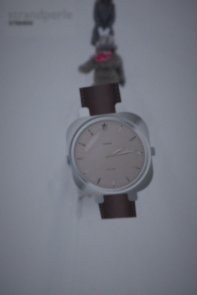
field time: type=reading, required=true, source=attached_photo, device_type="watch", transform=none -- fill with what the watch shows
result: 2:14
